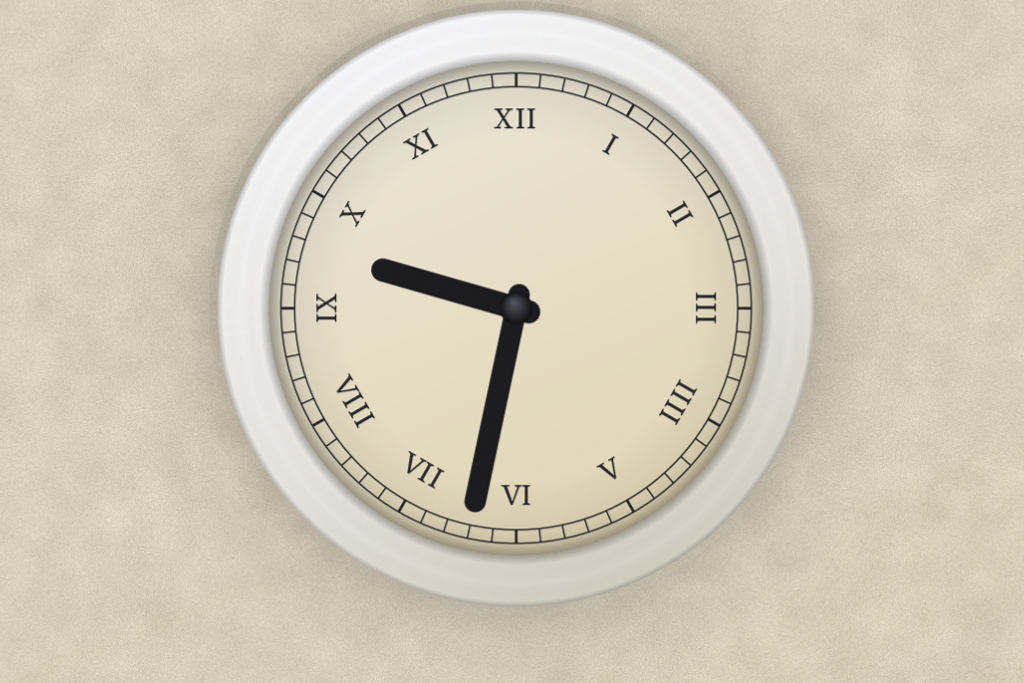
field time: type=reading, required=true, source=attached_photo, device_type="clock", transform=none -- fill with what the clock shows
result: 9:32
